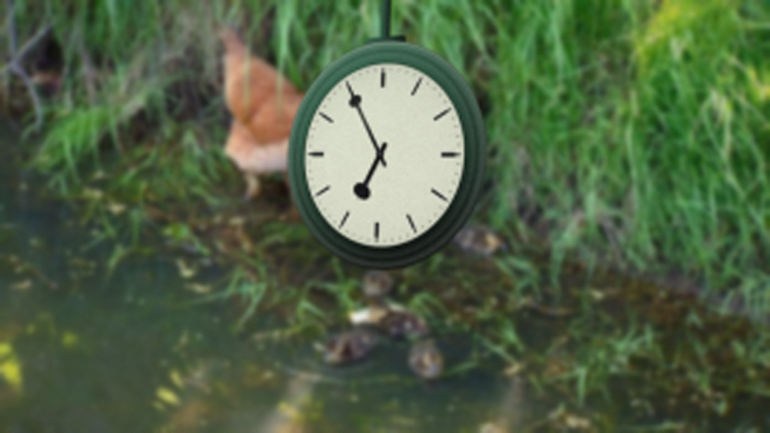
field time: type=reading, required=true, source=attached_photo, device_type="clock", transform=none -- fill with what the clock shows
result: 6:55
